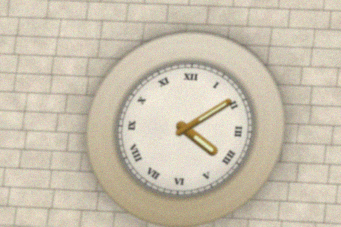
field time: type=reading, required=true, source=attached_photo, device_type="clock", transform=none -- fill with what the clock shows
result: 4:09
